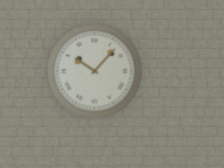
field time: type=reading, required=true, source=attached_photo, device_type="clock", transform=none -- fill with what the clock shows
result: 10:07
